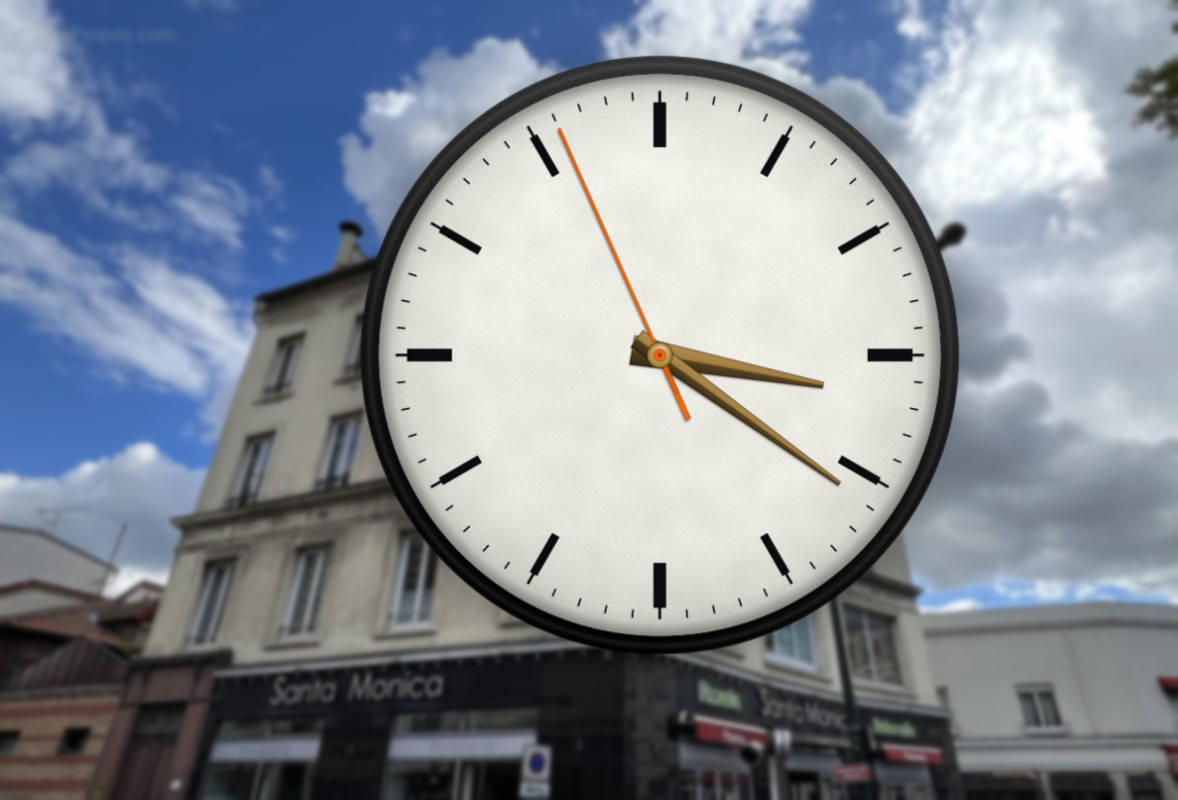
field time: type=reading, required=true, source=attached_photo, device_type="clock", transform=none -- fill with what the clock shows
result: 3:20:56
